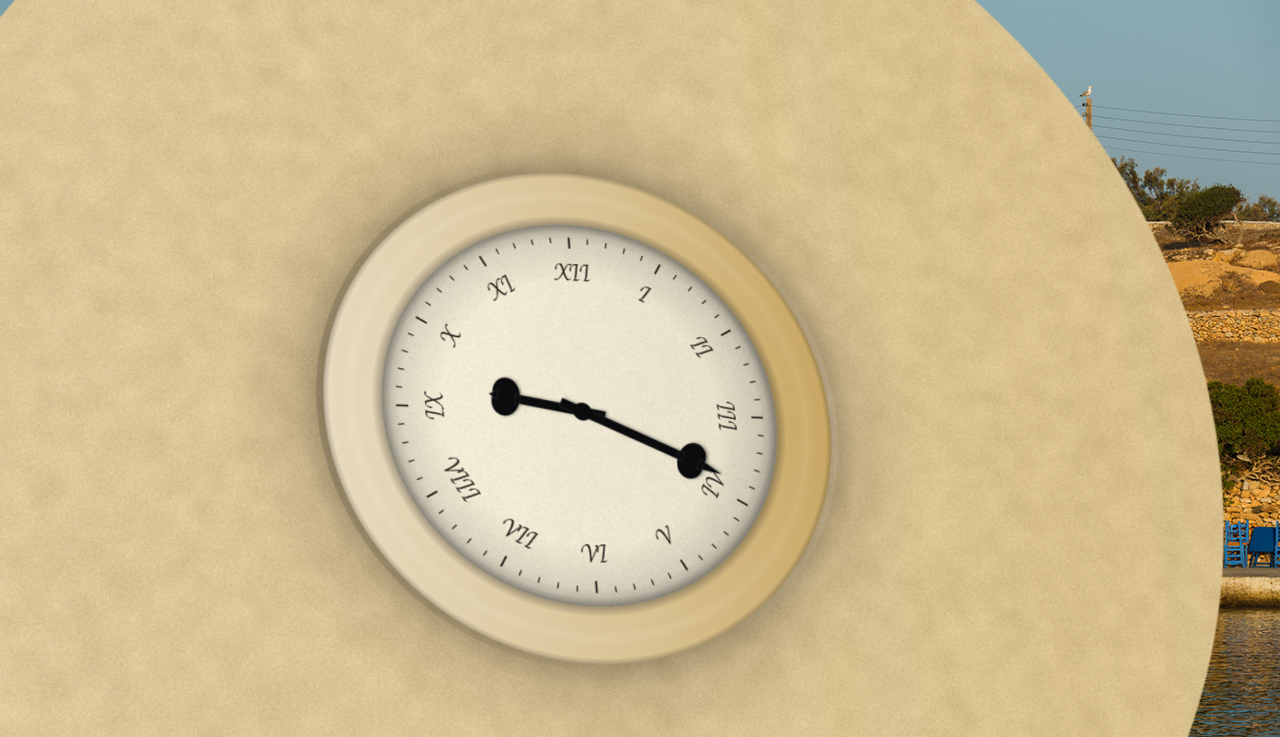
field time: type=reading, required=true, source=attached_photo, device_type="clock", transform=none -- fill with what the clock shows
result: 9:19
